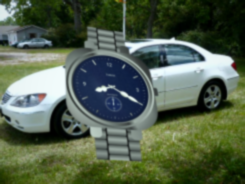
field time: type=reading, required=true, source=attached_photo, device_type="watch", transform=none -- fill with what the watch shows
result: 8:20
